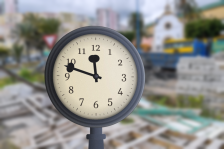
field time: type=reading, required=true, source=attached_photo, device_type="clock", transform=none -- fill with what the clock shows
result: 11:48
